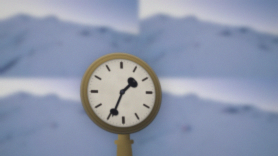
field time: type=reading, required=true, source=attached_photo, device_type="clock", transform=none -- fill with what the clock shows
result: 1:34
